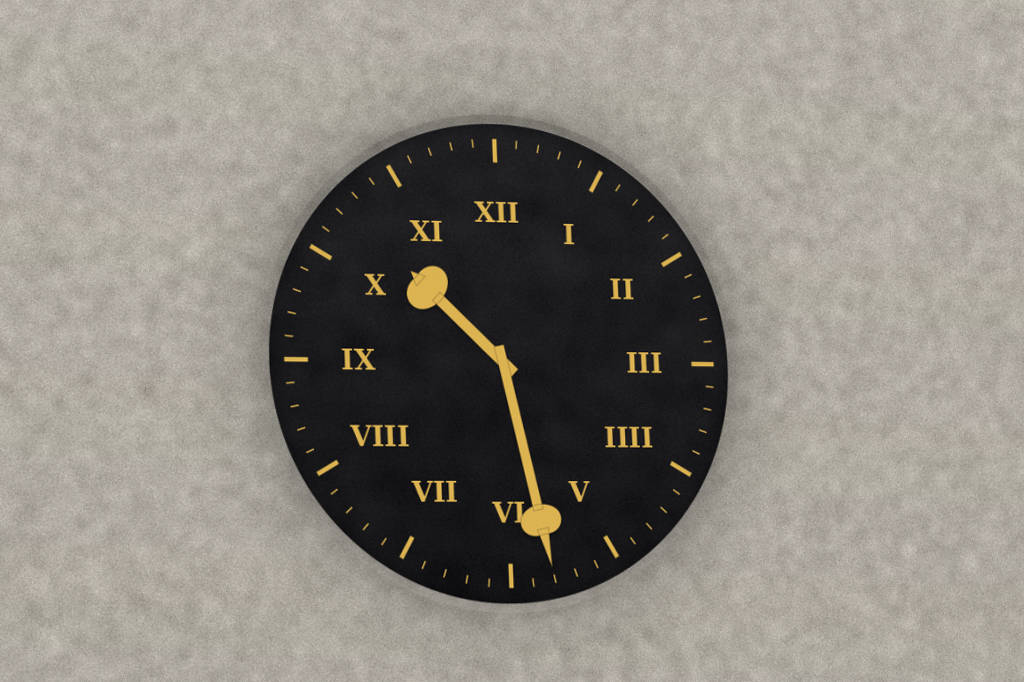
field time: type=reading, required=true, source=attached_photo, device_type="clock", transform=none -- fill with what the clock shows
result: 10:28
